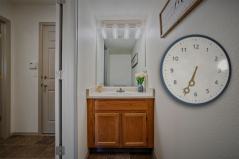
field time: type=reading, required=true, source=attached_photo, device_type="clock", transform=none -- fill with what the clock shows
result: 6:34
